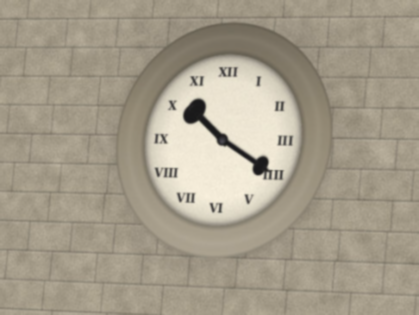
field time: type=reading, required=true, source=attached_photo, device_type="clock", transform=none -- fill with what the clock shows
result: 10:20
